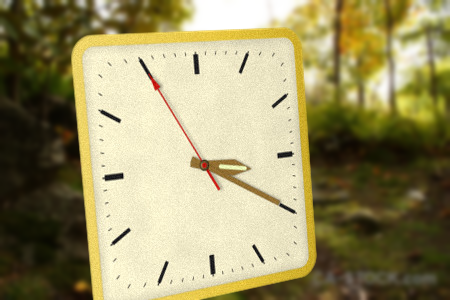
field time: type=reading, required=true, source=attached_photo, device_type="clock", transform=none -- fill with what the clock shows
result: 3:19:55
